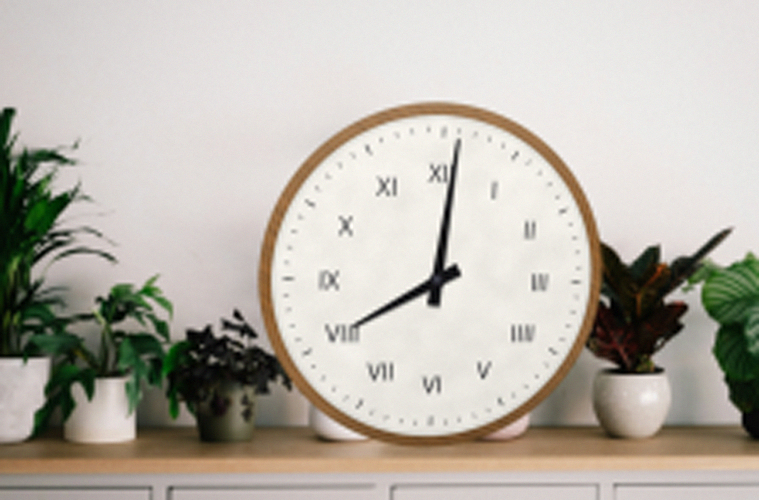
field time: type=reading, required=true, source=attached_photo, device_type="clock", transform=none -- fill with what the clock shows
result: 8:01
